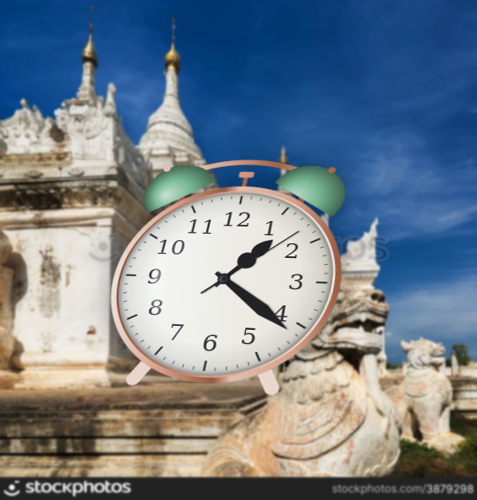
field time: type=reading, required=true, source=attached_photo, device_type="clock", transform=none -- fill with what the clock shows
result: 1:21:08
